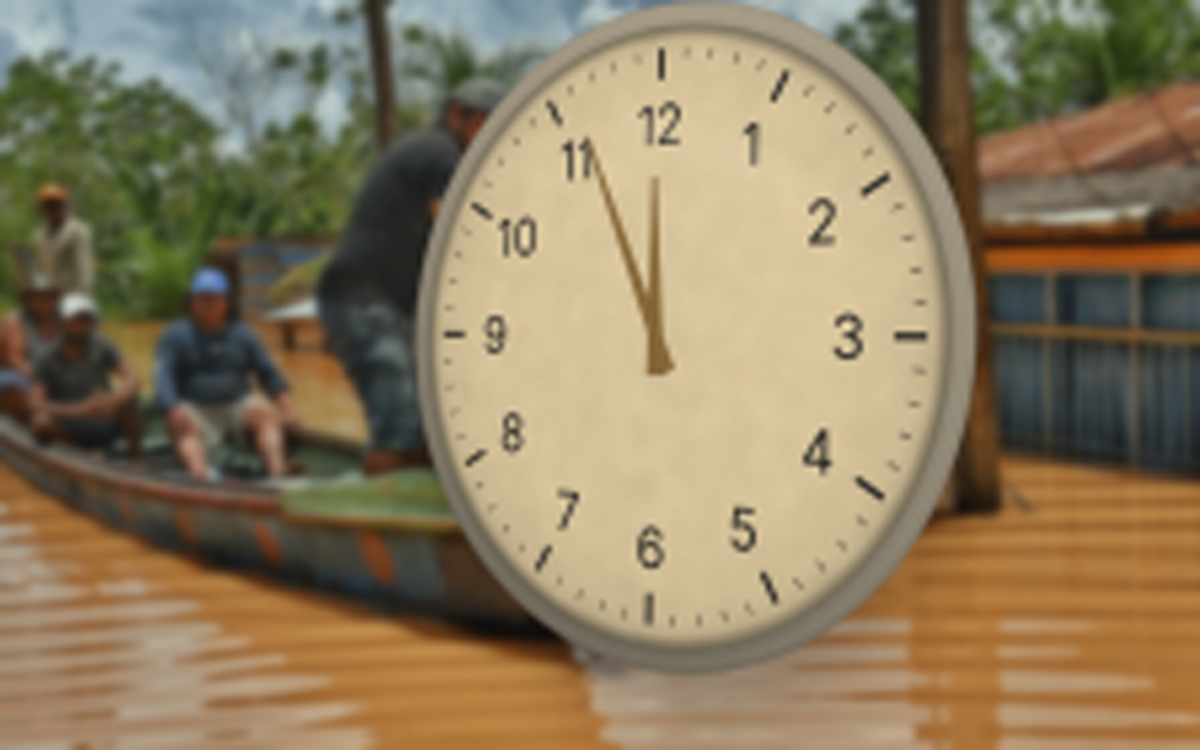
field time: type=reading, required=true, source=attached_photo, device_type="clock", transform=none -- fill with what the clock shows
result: 11:56
